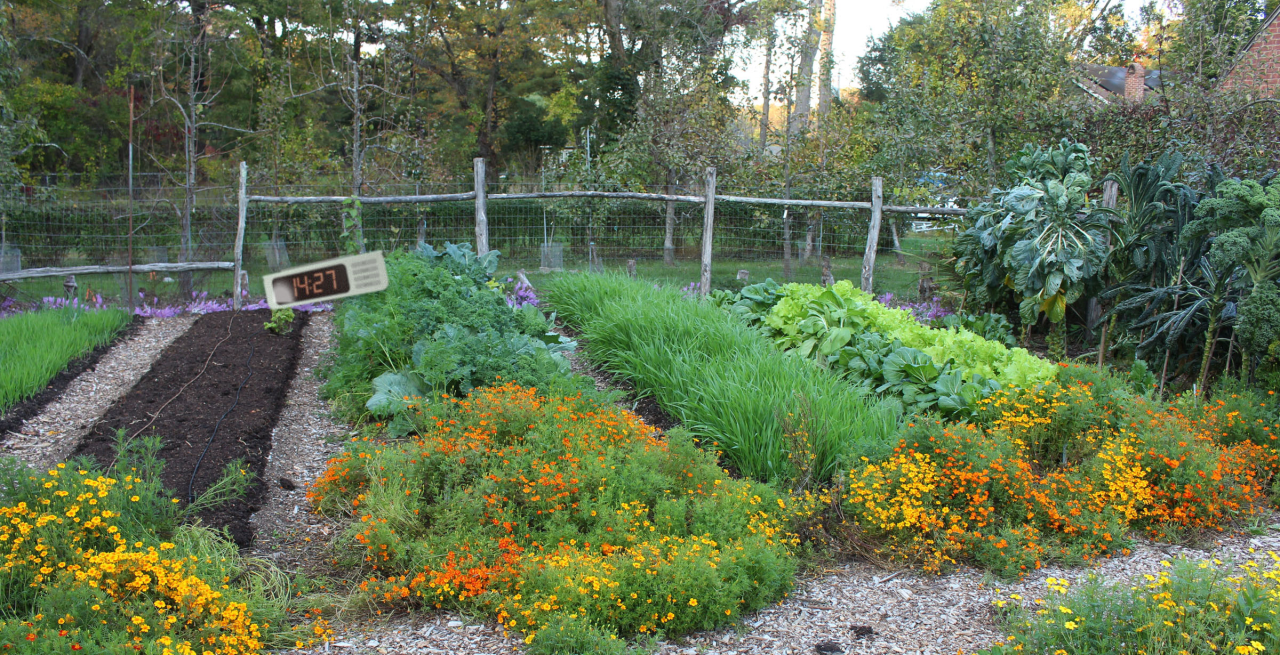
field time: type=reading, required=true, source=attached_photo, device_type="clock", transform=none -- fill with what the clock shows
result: 14:27
